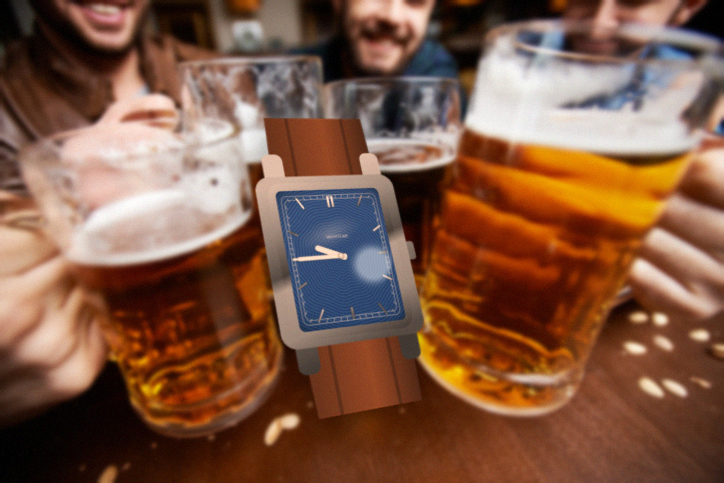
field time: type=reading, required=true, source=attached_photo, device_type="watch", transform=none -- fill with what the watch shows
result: 9:45
